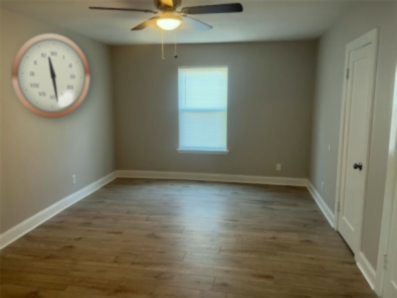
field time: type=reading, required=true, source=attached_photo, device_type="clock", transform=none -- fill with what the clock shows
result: 11:28
